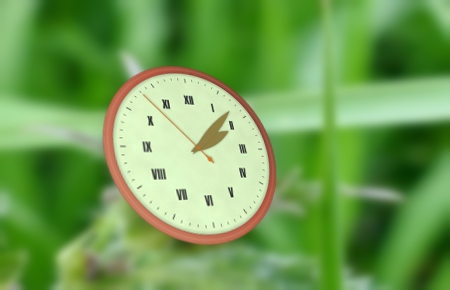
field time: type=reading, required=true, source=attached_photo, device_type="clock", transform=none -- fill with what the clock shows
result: 2:07:53
